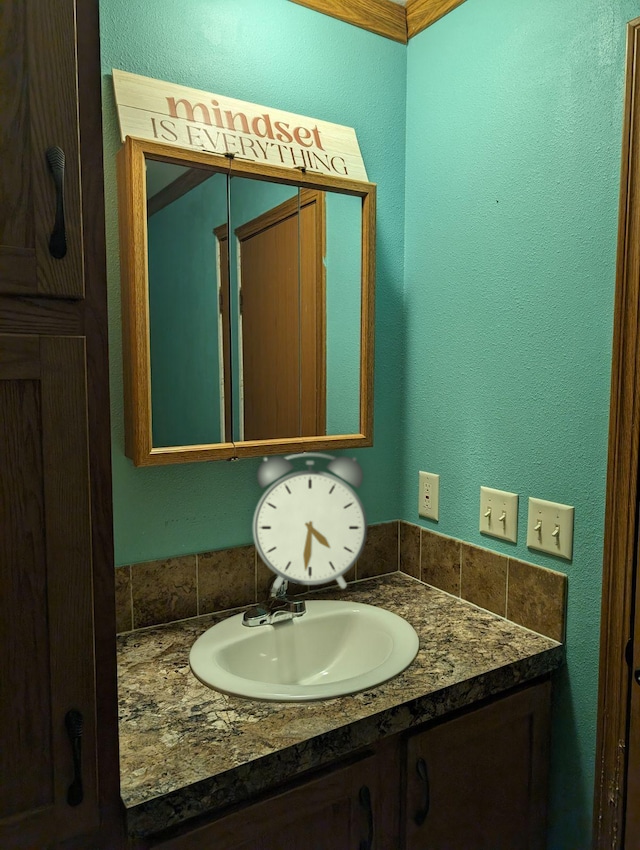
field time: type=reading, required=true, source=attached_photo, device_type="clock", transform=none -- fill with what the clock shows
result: 4:31
